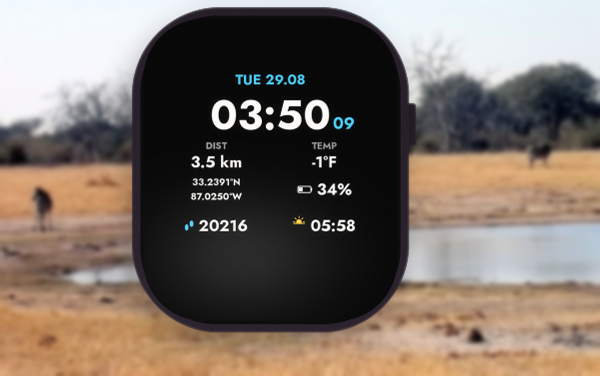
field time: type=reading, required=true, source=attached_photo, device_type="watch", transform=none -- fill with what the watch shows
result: 3:50:09
